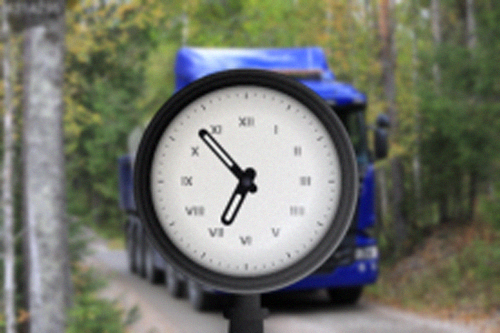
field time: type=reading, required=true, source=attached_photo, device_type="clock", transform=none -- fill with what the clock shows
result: 6:53
